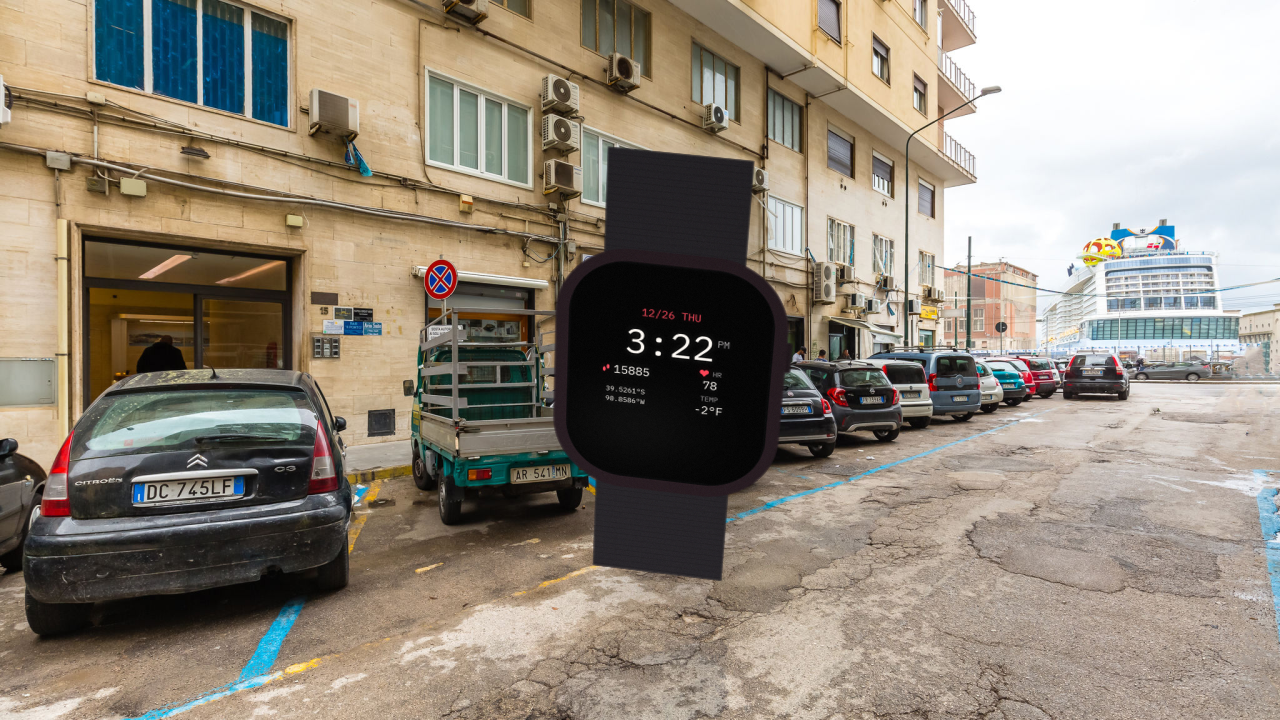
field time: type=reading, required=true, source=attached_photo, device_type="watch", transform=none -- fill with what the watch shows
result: 3:22
